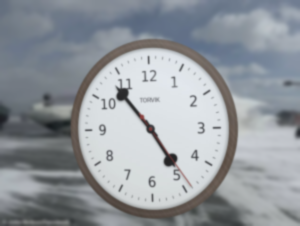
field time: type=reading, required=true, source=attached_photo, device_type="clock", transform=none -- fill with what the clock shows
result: 4:53:24
